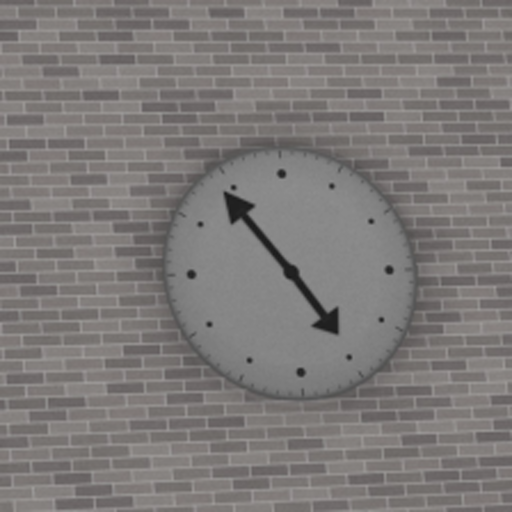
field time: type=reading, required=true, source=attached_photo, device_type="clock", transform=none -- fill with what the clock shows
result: 4:54
